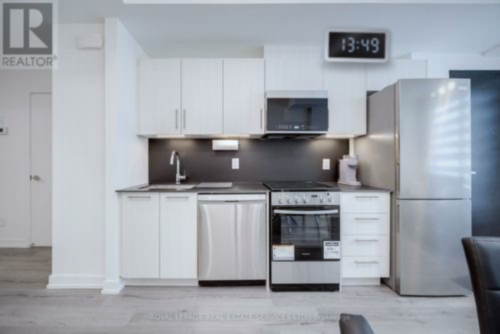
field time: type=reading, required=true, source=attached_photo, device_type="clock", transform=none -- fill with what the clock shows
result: 13:49
